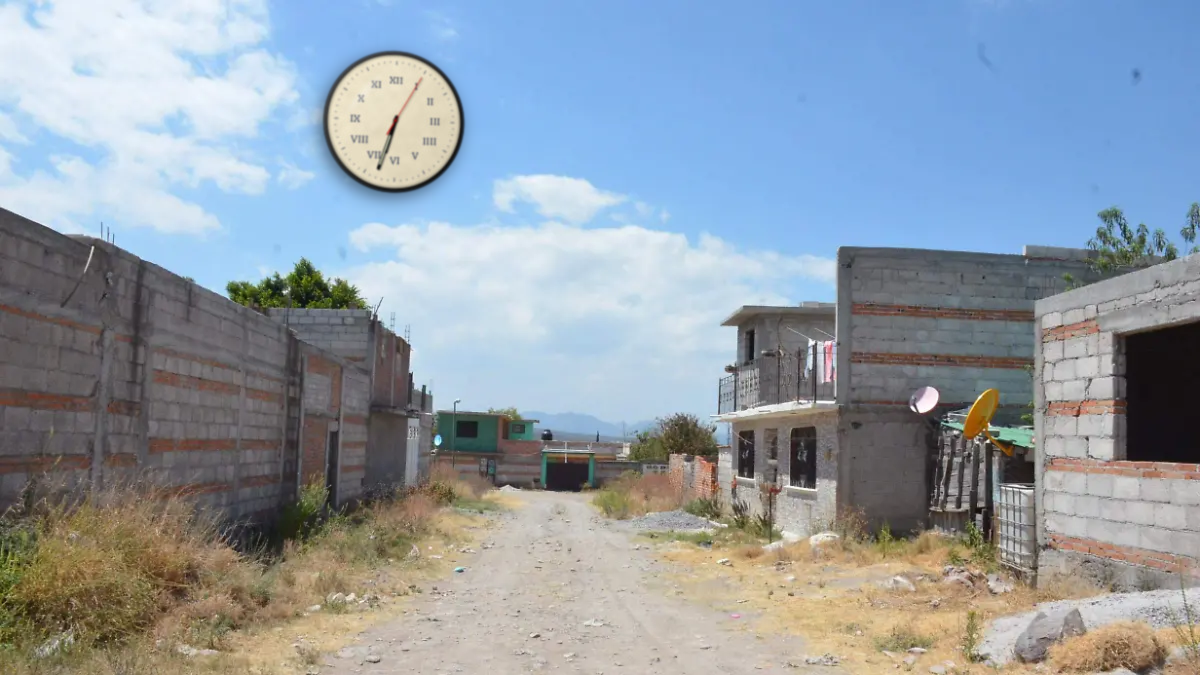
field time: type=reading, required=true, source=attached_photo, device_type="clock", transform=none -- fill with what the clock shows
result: 6:33:05
